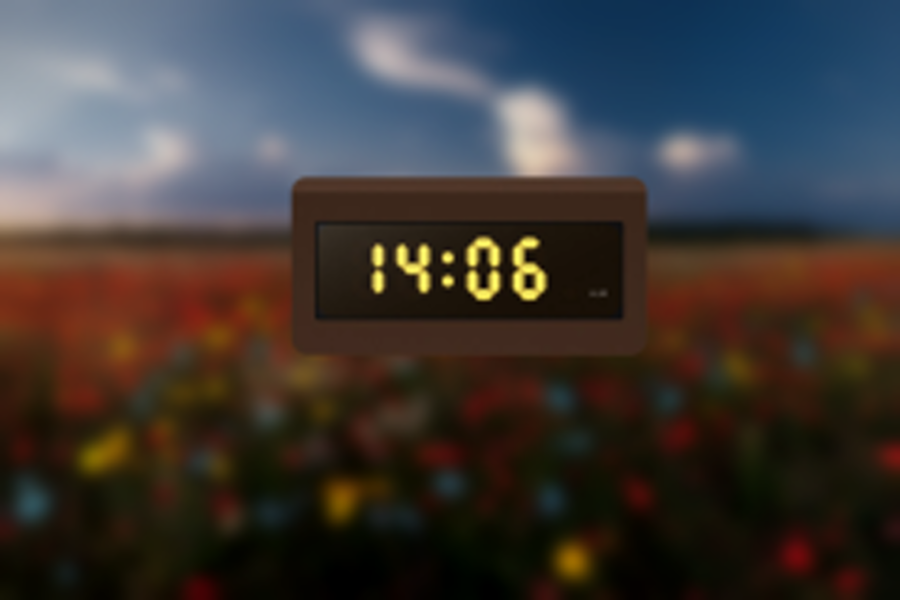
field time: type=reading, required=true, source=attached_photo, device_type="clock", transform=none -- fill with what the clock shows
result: 14:06
